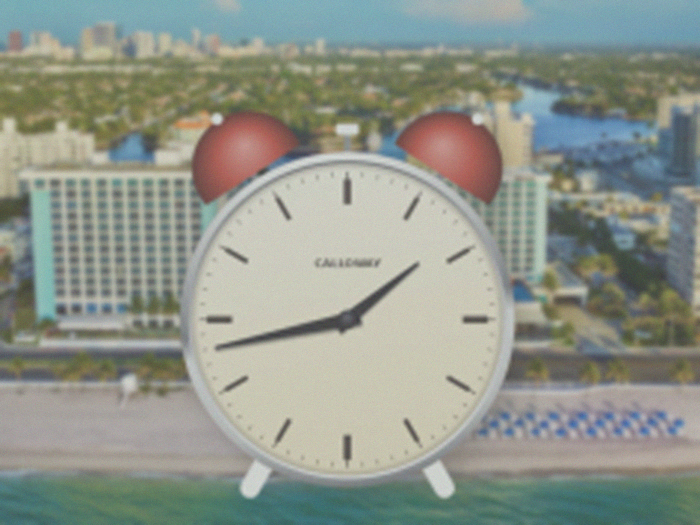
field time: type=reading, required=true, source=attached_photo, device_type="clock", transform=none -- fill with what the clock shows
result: 1:43
